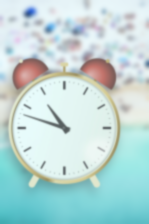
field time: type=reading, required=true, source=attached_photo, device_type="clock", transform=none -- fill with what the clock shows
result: 10:48
